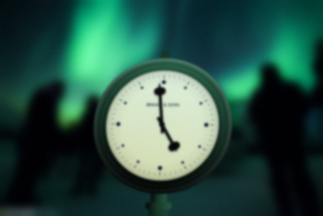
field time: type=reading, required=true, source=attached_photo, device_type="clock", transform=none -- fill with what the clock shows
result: 4:59
